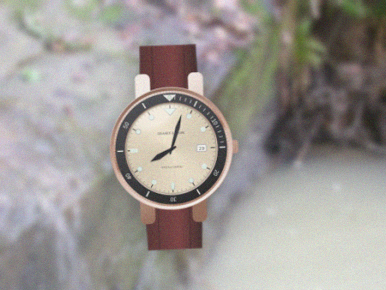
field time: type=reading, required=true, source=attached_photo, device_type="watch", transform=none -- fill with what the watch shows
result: 8:03
